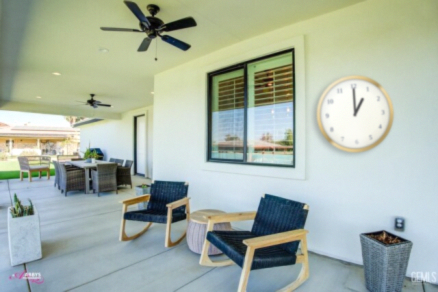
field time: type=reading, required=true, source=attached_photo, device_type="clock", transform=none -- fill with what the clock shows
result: 1:00
